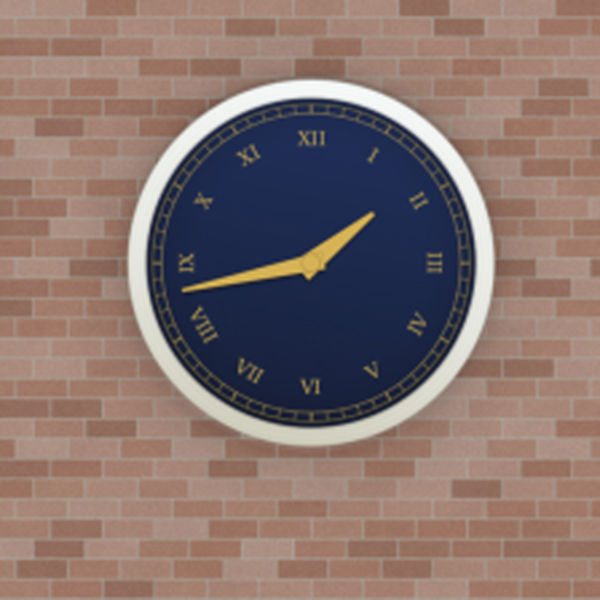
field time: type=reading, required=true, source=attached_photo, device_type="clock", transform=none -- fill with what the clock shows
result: 1:43
